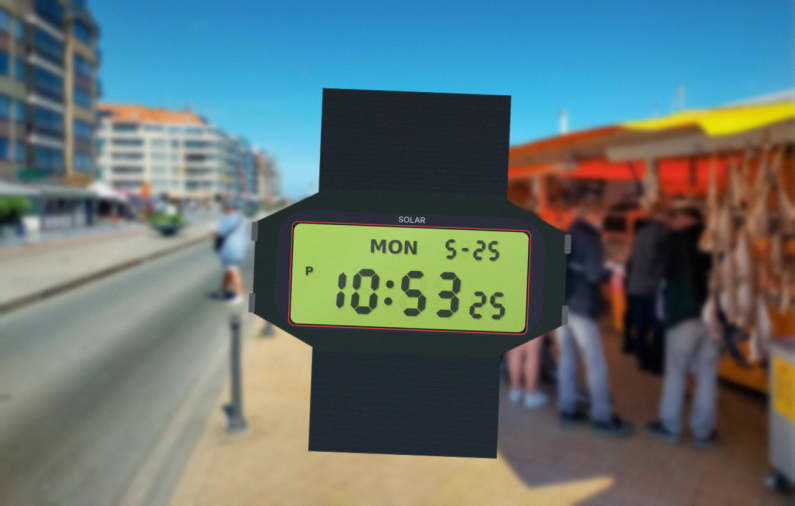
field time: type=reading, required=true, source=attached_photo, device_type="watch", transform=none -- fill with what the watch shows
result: 10:53:25
